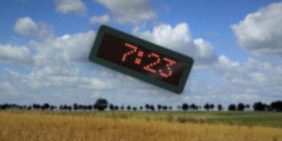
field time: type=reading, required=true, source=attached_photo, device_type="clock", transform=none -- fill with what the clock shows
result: 7:23
